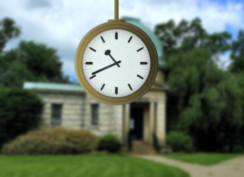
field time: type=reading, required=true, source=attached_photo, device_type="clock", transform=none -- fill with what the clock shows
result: 10:41
